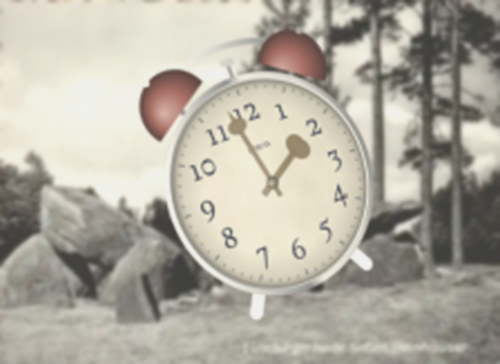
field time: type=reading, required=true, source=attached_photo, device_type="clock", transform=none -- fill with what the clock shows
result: 1:58
